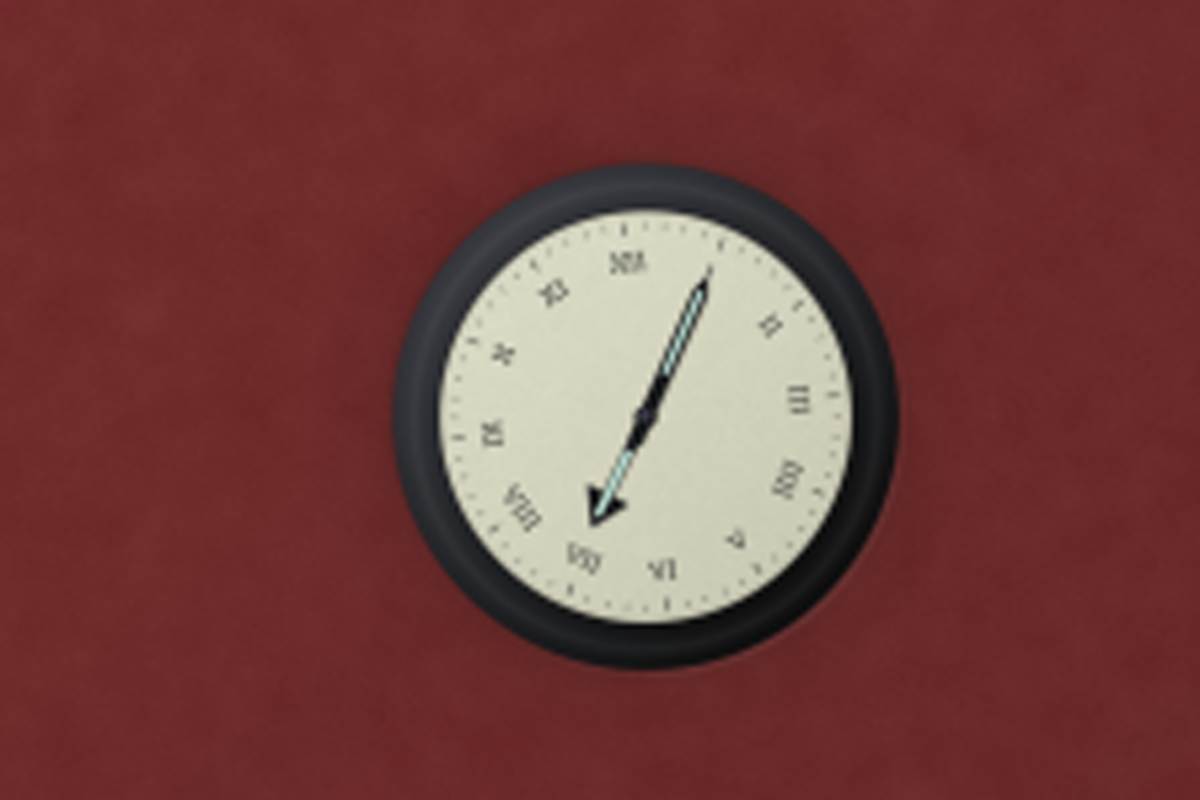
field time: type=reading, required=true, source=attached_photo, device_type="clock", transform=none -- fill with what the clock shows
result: 7:05
